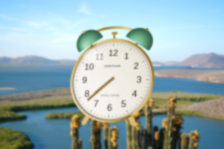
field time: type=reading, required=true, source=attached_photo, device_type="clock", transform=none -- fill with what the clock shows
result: 7:38
